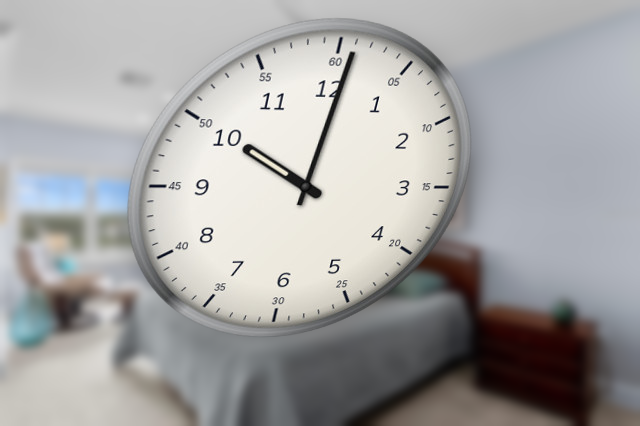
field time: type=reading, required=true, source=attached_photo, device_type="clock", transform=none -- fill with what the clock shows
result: 10:01
